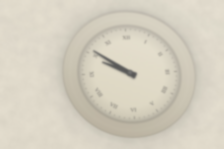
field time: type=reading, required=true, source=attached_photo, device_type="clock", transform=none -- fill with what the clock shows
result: 9:51
